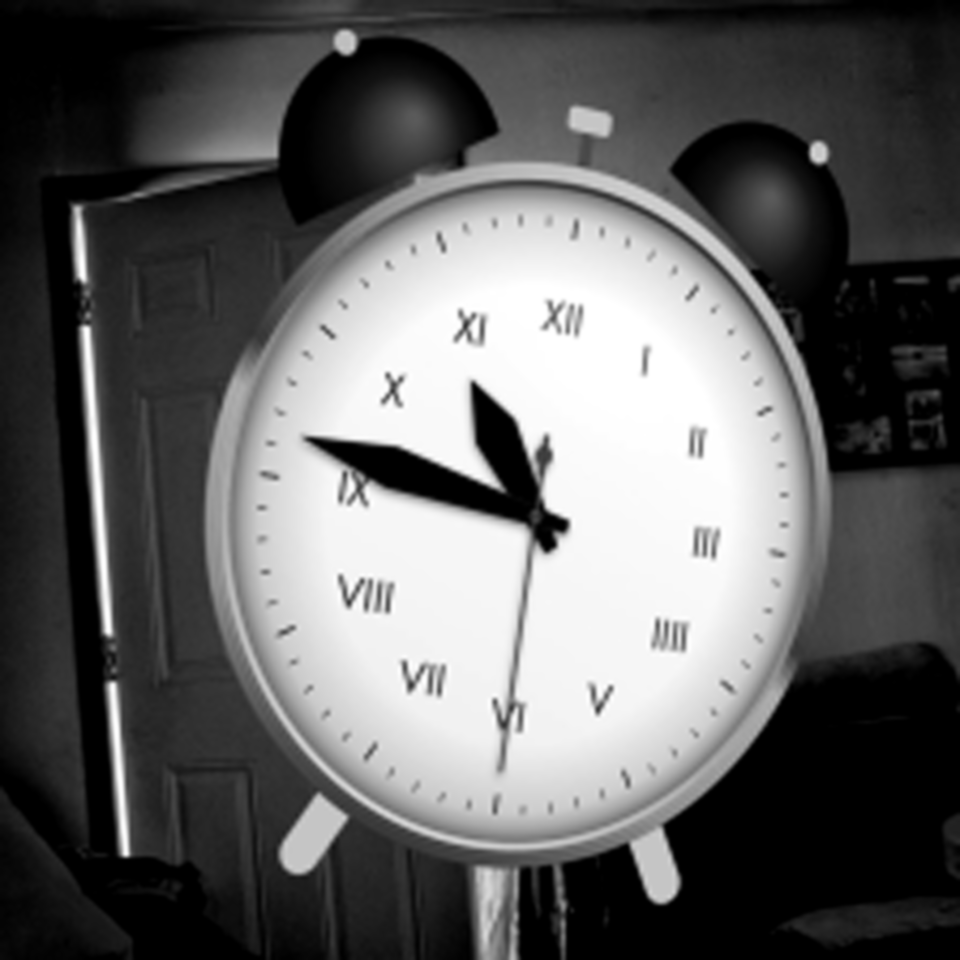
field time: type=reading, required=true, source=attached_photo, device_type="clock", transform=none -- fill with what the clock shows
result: 10:46:30
